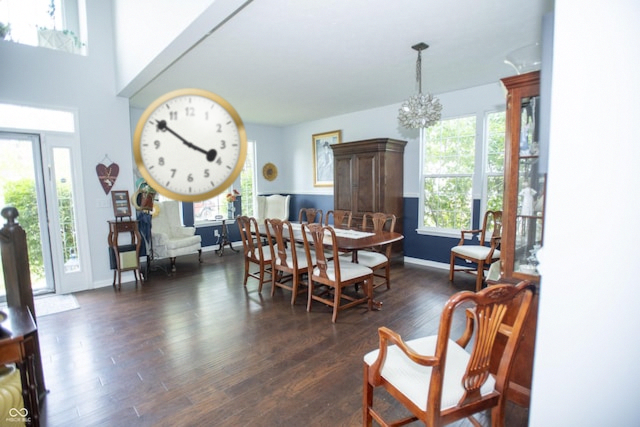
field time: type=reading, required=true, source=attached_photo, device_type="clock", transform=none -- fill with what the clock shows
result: 3:51
